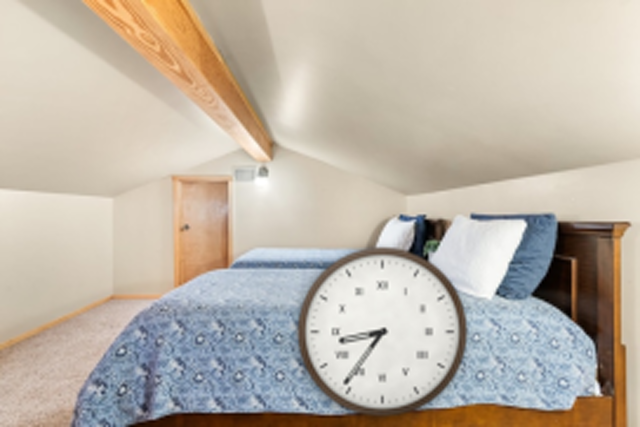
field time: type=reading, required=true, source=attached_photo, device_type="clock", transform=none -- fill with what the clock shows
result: 8:36
